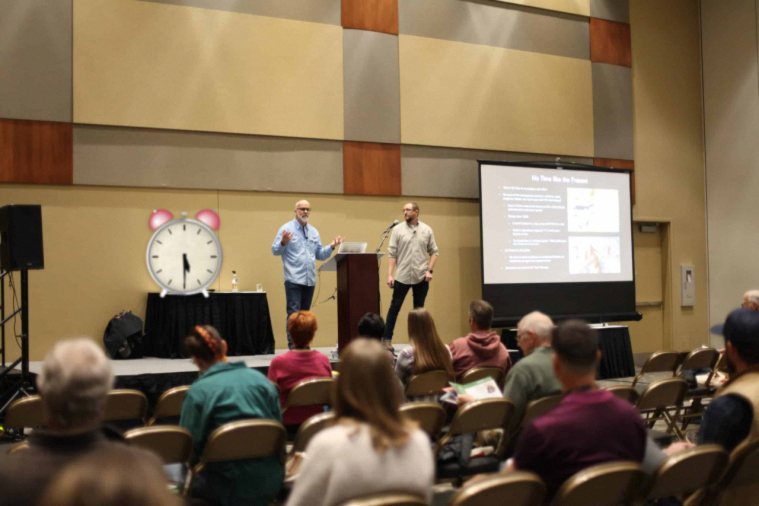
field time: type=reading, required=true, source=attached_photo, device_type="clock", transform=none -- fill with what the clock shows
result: 5:30
